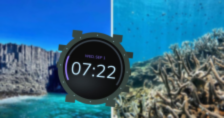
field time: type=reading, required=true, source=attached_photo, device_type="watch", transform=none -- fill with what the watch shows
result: 7:22
